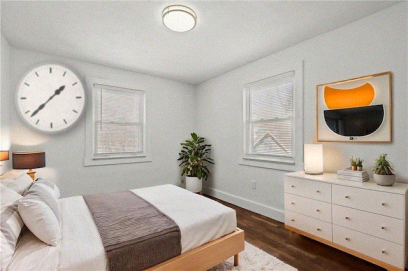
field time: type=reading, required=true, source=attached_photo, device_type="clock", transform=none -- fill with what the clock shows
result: 1:38
